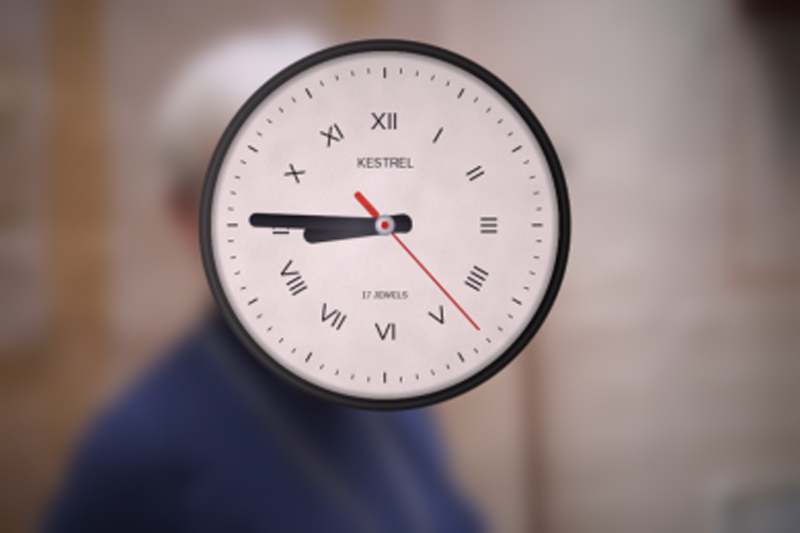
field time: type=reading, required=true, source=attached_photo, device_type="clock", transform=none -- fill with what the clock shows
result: 8:45:23
